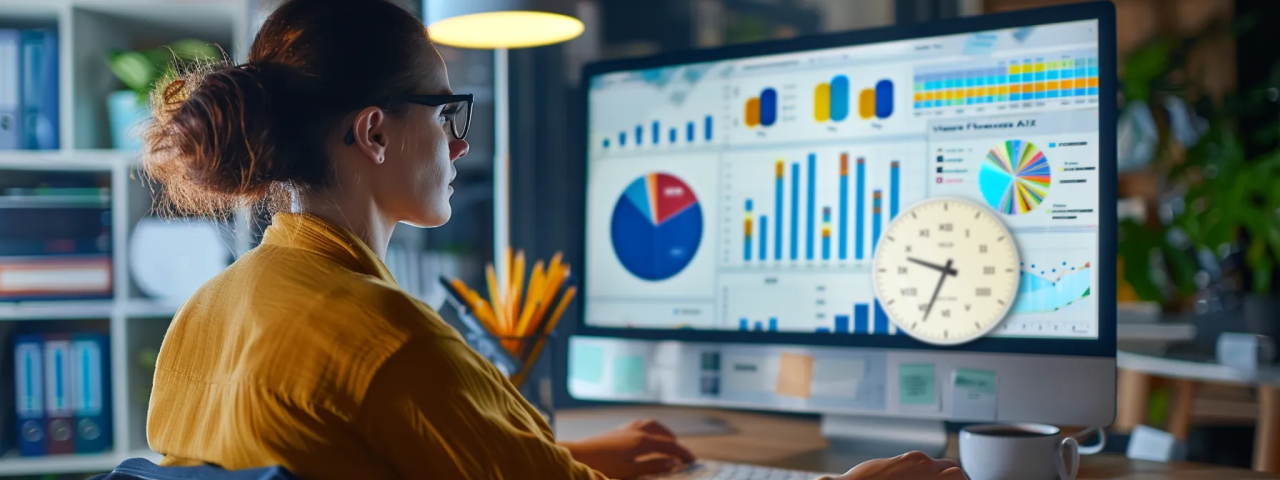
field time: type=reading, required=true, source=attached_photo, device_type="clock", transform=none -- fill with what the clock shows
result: 9:34
